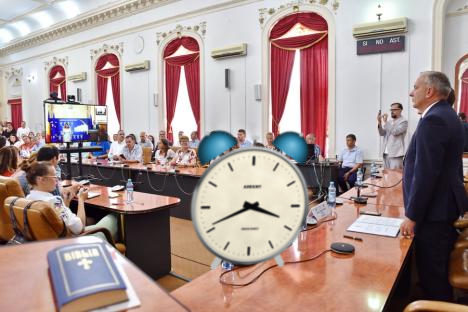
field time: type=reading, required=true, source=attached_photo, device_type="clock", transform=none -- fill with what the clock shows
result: 3:41
